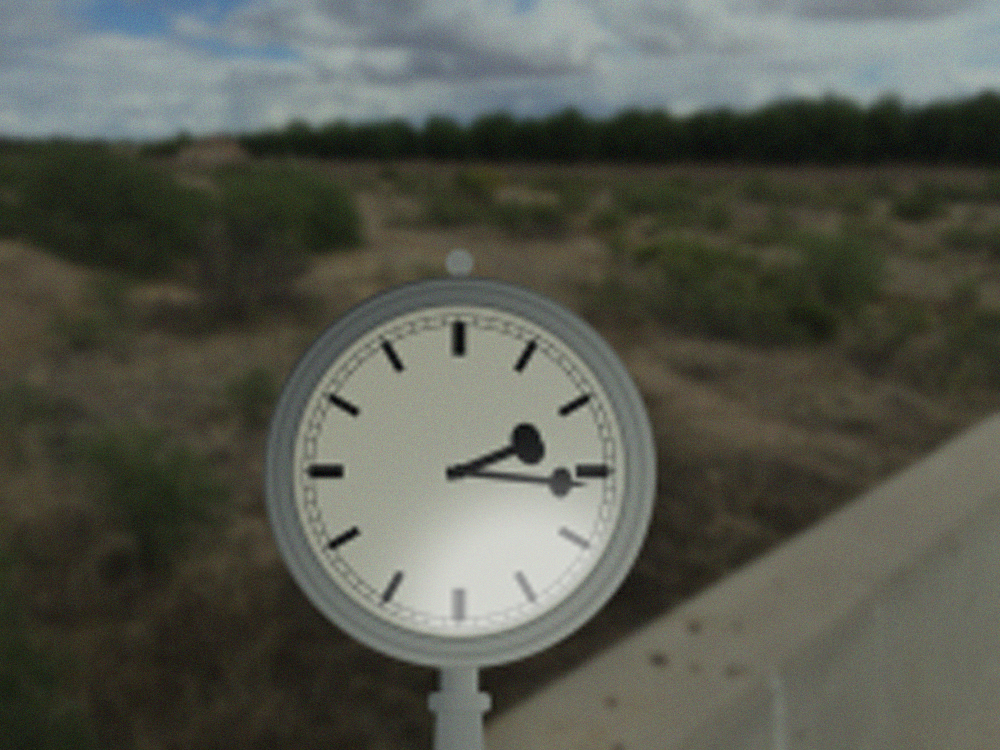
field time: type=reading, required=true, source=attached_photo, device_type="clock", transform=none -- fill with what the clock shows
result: 2:16
